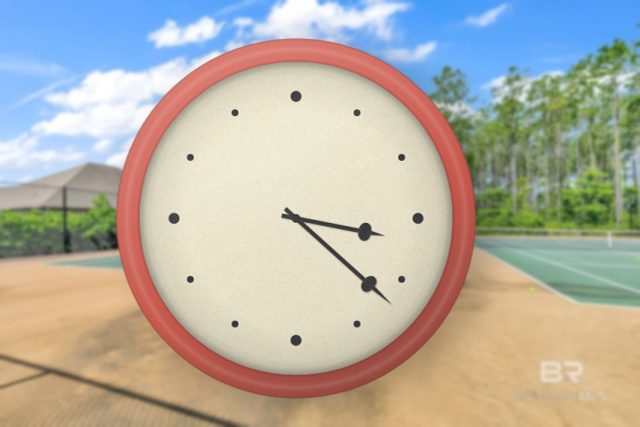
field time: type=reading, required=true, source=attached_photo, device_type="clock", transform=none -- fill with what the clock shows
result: 3:22
